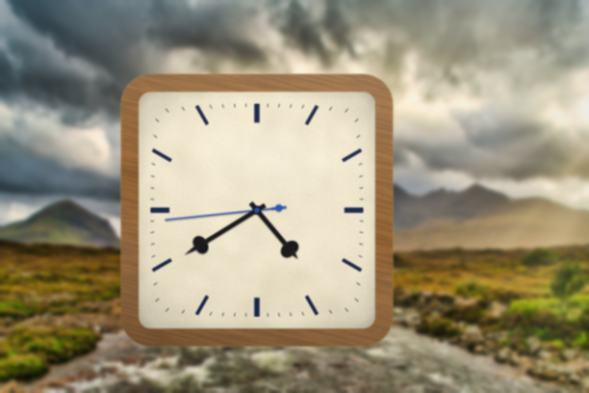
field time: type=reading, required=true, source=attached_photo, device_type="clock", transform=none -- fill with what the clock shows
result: 4:39:44
